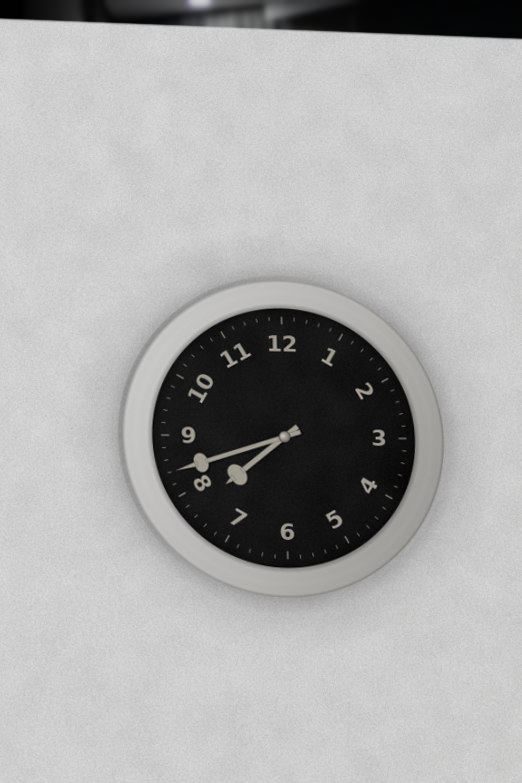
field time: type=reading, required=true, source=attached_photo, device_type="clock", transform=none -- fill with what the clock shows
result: 7:42
